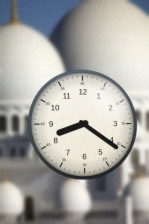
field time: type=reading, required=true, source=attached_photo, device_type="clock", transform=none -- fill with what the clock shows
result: 8:21
